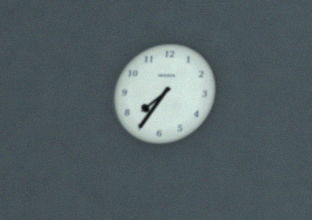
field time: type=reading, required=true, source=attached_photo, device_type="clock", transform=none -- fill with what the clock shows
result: 7:35
